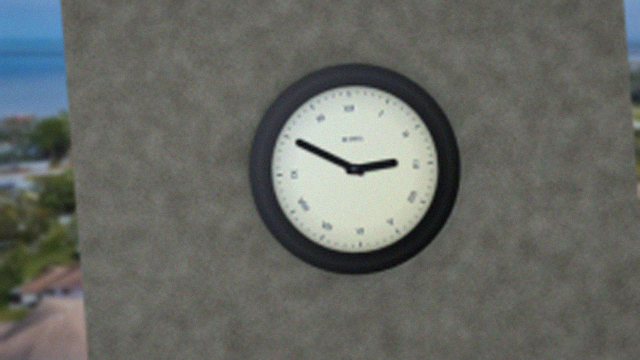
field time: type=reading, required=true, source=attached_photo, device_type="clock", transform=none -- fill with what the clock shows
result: 2:50
